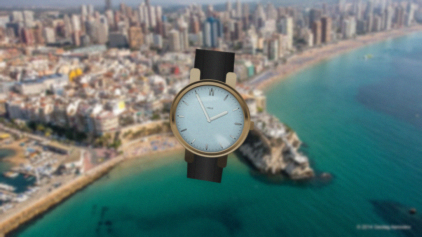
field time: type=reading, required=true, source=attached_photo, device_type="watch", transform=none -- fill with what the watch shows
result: 1:55
